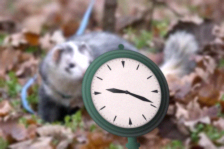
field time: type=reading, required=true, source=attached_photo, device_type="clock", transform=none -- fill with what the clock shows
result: 9:19
